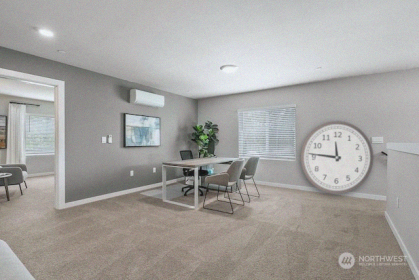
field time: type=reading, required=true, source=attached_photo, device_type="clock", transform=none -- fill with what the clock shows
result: 11:46
